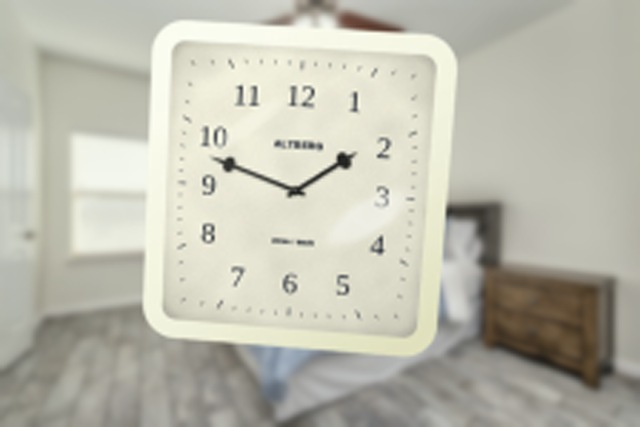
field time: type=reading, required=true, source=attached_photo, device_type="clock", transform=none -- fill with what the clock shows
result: 1:48
